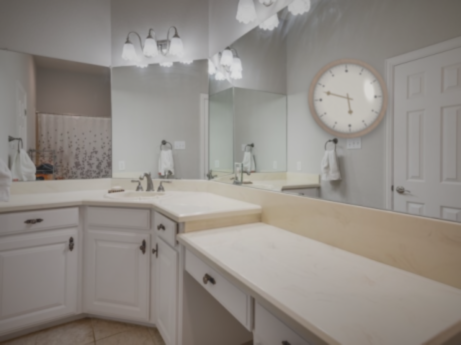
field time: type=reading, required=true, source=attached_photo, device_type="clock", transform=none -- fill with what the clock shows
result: 5:48
